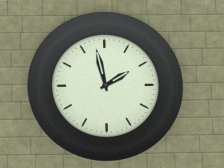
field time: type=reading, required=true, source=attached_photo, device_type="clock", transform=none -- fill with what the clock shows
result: 1:58
